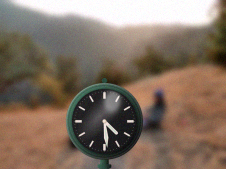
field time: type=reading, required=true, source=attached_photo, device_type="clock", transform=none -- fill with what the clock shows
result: 4:29
